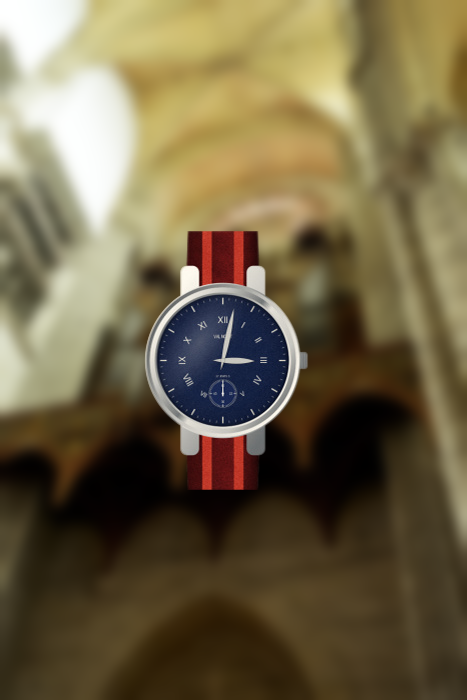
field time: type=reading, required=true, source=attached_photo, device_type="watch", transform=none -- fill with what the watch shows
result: 3:02
